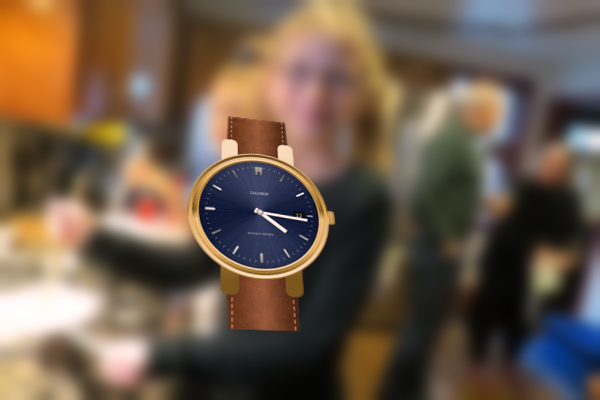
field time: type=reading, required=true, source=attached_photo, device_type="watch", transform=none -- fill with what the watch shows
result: 4:16
